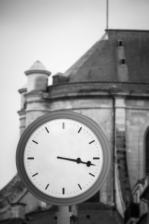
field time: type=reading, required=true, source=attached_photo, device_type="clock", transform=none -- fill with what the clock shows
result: 3:17
